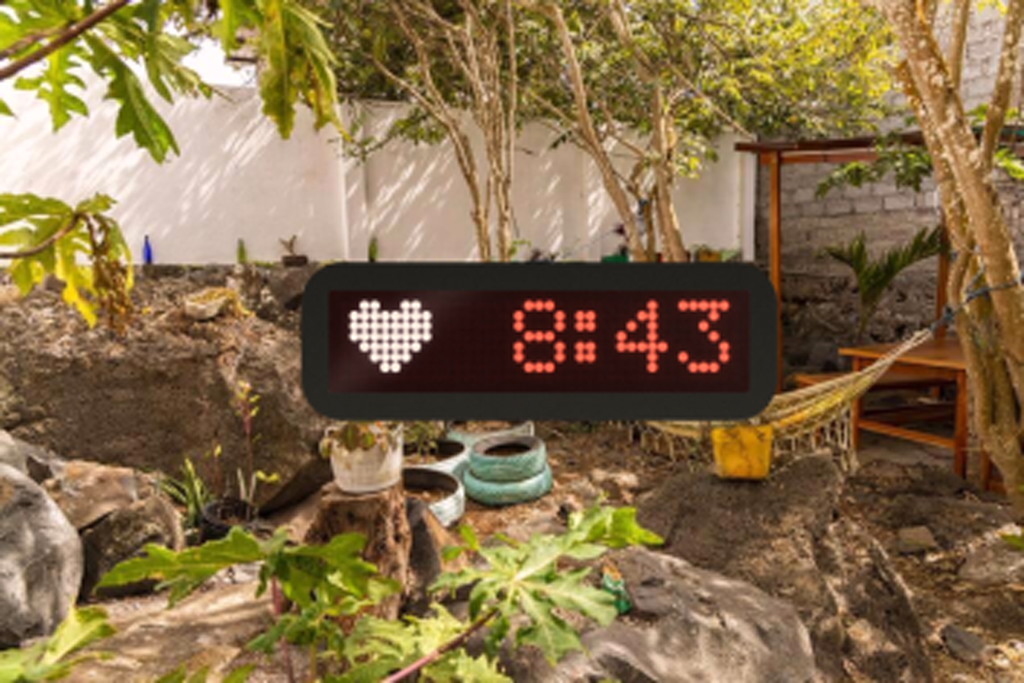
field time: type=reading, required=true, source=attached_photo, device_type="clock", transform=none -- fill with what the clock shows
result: 8:43
